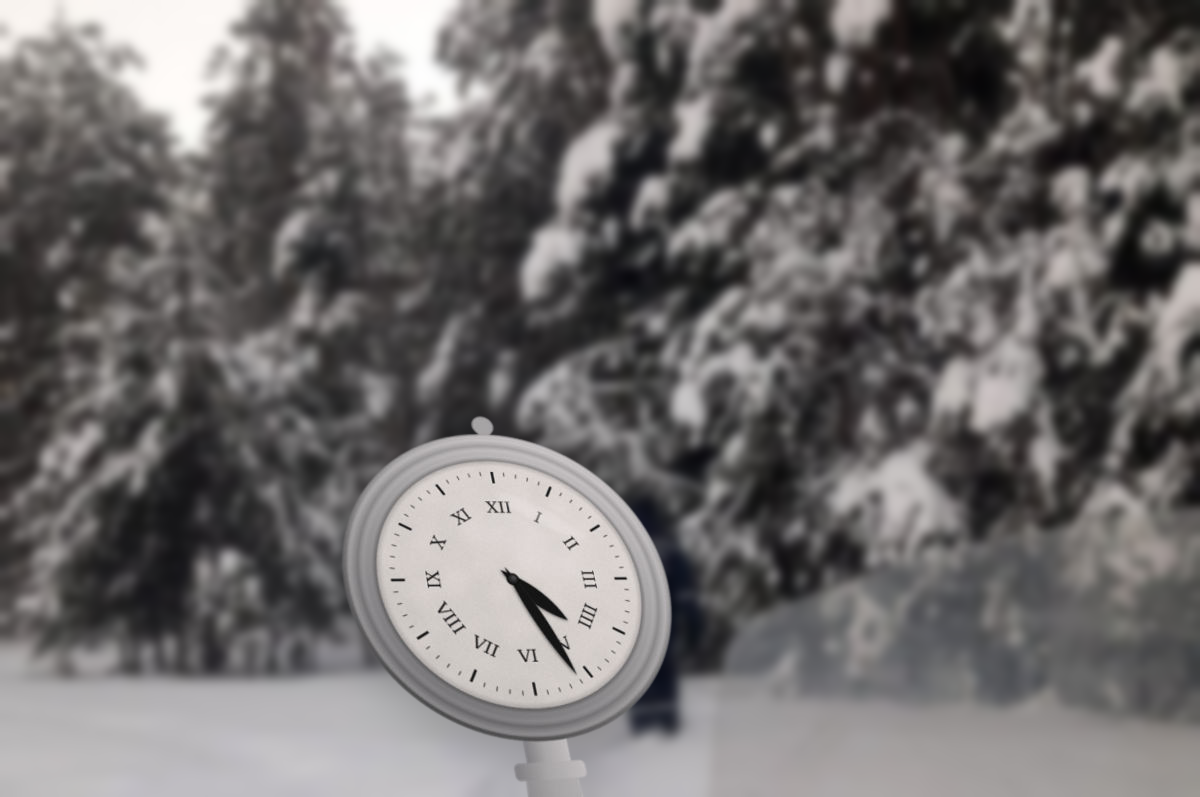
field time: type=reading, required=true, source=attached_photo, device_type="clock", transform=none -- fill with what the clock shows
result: 4:26
